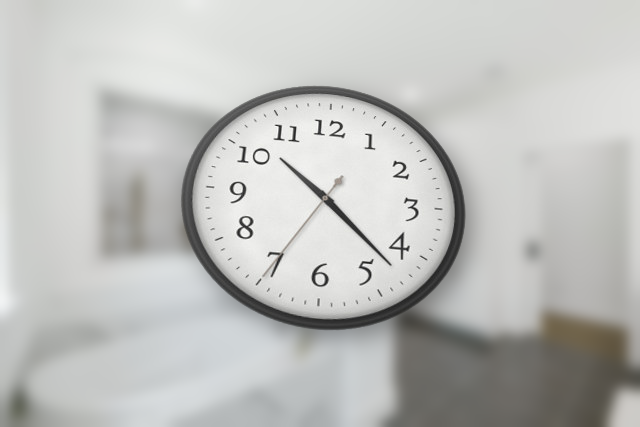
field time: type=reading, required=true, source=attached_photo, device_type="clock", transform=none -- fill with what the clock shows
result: 10:22:35
